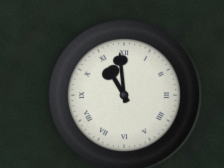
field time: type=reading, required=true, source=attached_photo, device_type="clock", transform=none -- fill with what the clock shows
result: 10:59
